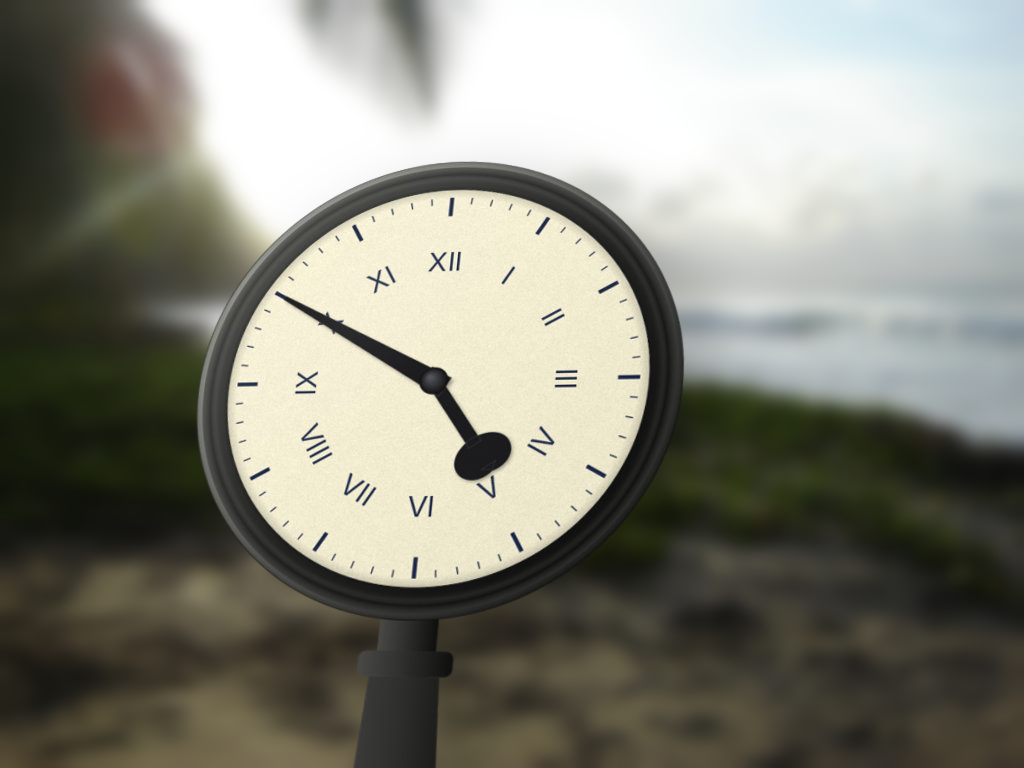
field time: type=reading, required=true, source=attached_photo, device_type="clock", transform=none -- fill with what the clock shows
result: 4:50
